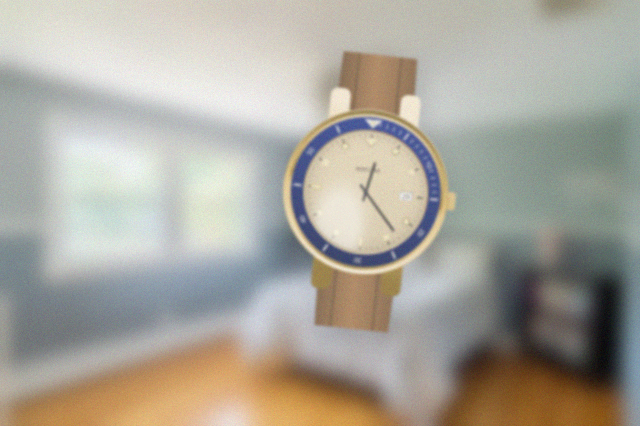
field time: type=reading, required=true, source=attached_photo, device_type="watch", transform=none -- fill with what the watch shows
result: 12:23
